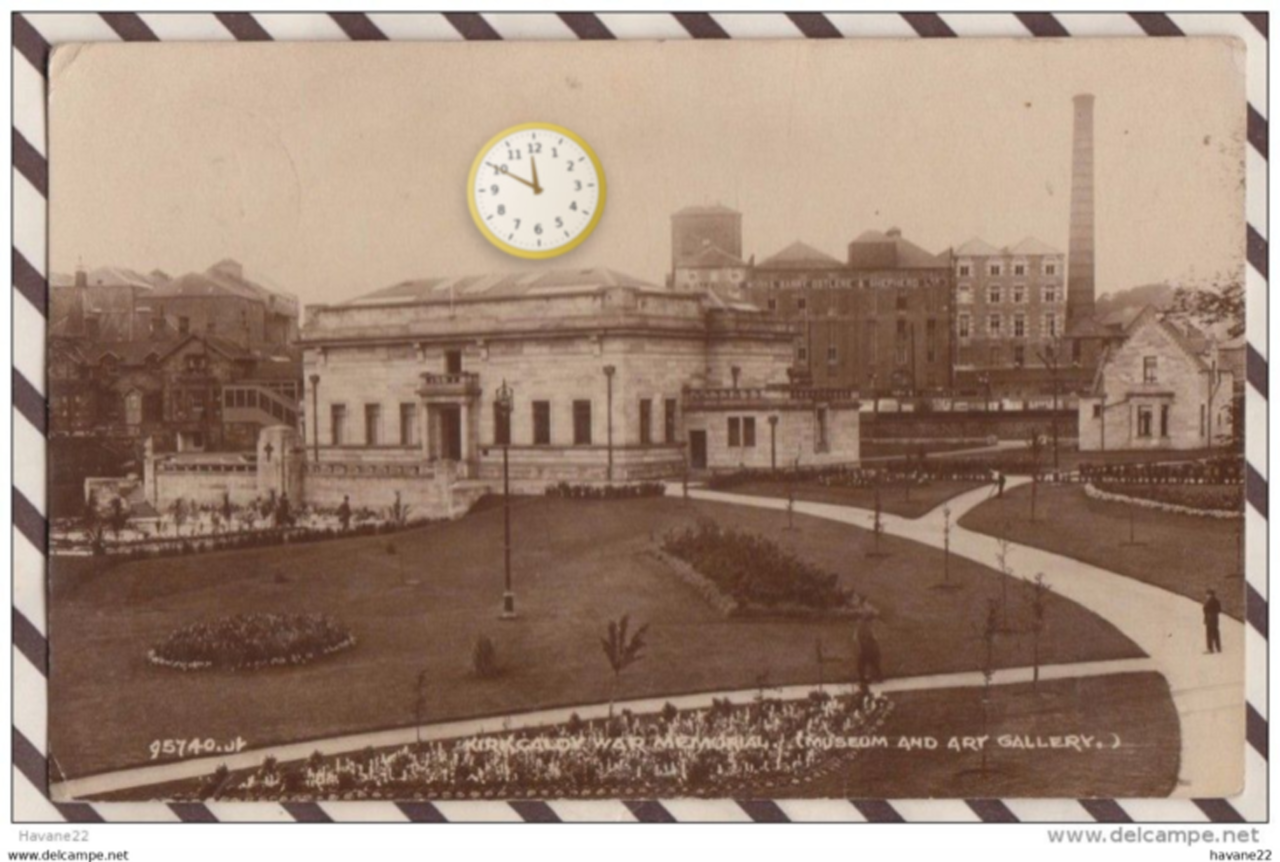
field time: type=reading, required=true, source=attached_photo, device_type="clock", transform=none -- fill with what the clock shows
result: 11:50
